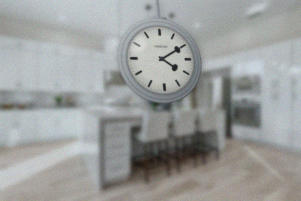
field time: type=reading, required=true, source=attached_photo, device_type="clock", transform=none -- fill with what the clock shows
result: 4:10
